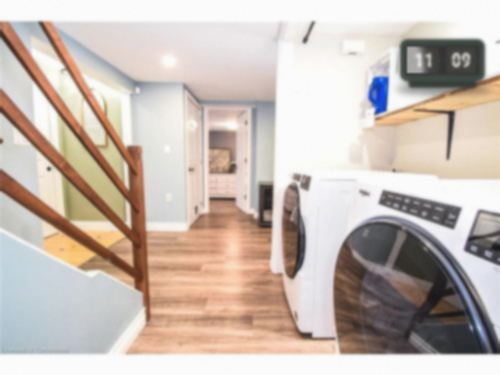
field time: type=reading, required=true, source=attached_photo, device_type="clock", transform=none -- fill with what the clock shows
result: 11:09
